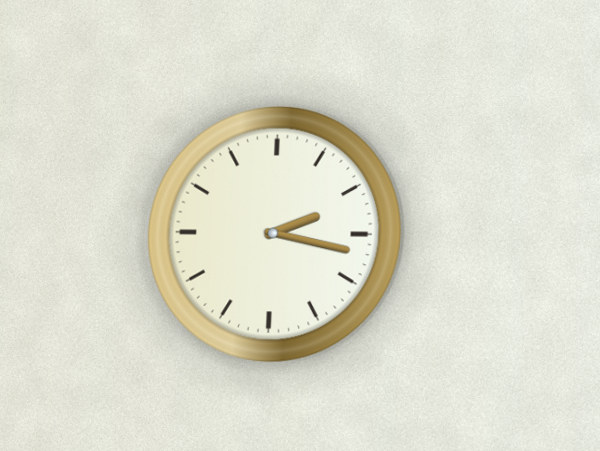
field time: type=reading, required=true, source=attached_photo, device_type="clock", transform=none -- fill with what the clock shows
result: 2:17
